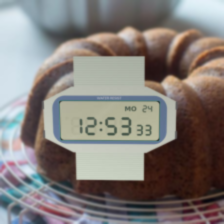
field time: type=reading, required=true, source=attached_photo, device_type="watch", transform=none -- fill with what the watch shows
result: 12:53:33
